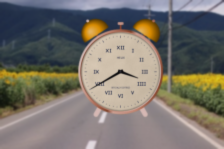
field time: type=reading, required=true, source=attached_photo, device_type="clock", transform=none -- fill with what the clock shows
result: 3:40
